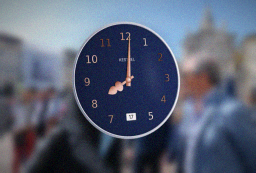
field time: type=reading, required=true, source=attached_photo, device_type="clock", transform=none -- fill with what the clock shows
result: 8:01
